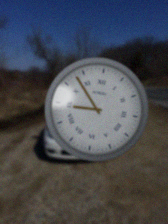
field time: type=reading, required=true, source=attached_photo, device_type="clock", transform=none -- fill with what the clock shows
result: 8:53
